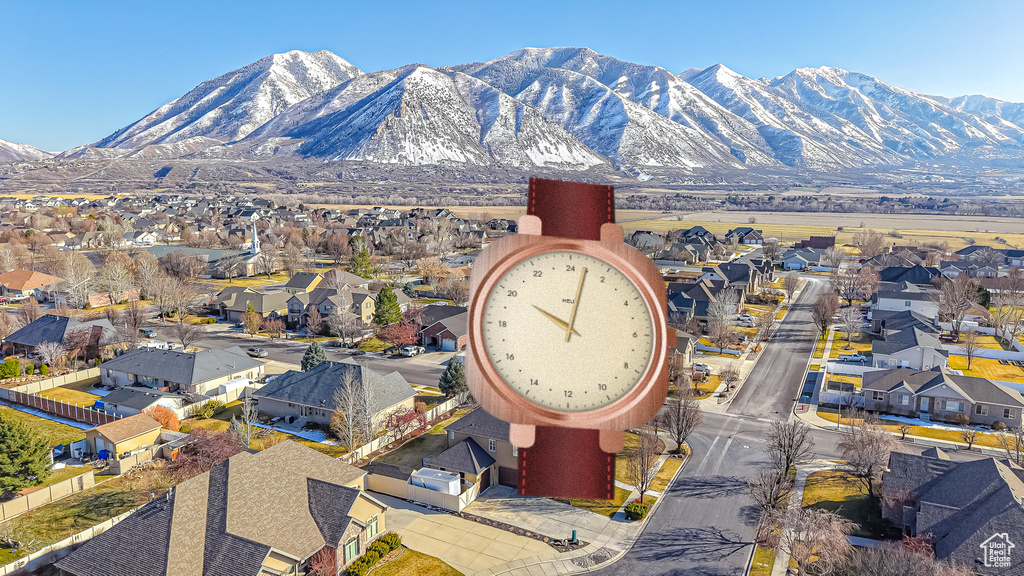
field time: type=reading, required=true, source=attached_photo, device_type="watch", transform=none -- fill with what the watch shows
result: 20:02
